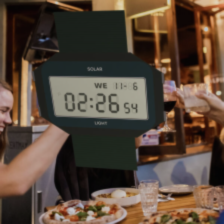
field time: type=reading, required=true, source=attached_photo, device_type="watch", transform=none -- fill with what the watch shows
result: 2:26:54
